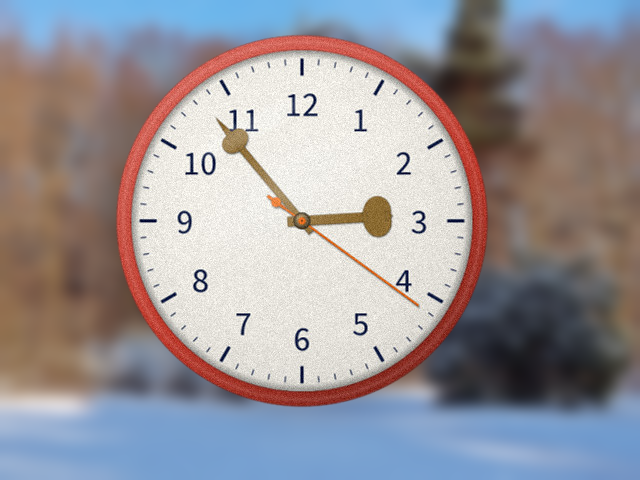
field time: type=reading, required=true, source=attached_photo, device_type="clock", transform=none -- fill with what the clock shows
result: 2:53:21
